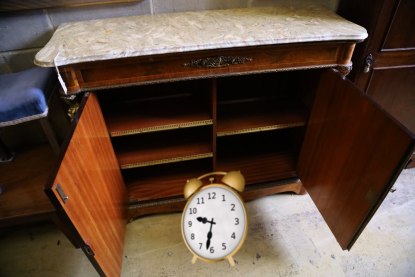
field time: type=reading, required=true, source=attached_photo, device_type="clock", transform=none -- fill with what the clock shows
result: 9:32
